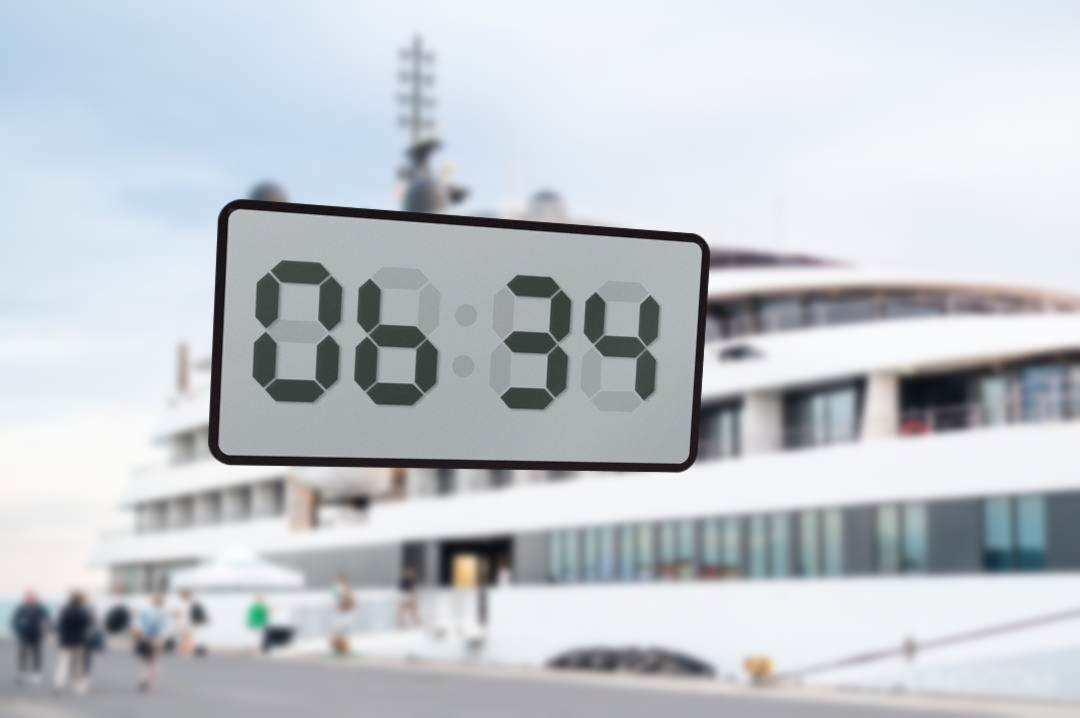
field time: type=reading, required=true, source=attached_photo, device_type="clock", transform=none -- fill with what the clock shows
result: 6:34
